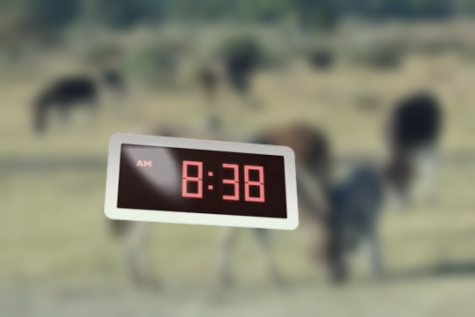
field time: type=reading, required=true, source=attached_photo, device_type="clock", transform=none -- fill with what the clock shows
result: 8:38
